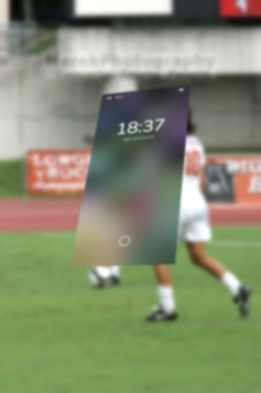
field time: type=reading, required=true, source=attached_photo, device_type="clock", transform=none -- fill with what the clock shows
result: 18:37
